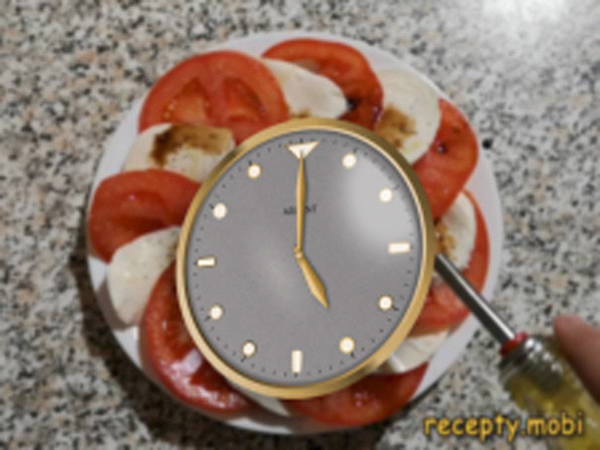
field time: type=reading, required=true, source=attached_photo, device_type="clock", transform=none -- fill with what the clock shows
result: 5:00
